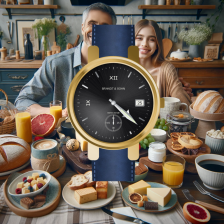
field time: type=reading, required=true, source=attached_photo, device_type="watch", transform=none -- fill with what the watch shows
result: 4:22
